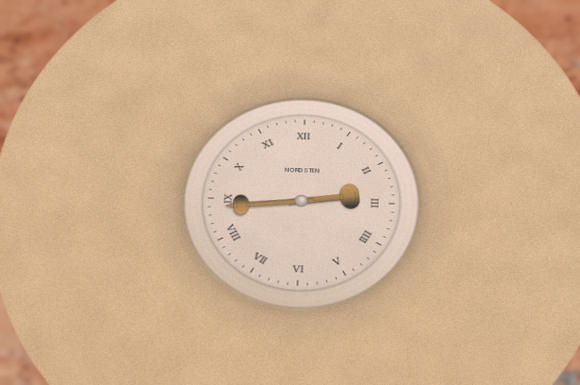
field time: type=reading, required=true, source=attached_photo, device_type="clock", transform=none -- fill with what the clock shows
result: 2:44
